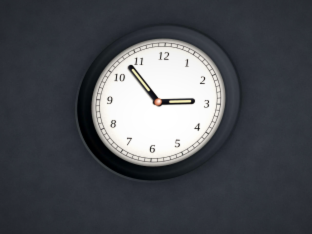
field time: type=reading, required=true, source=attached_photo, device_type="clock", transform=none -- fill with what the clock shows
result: 2:53
